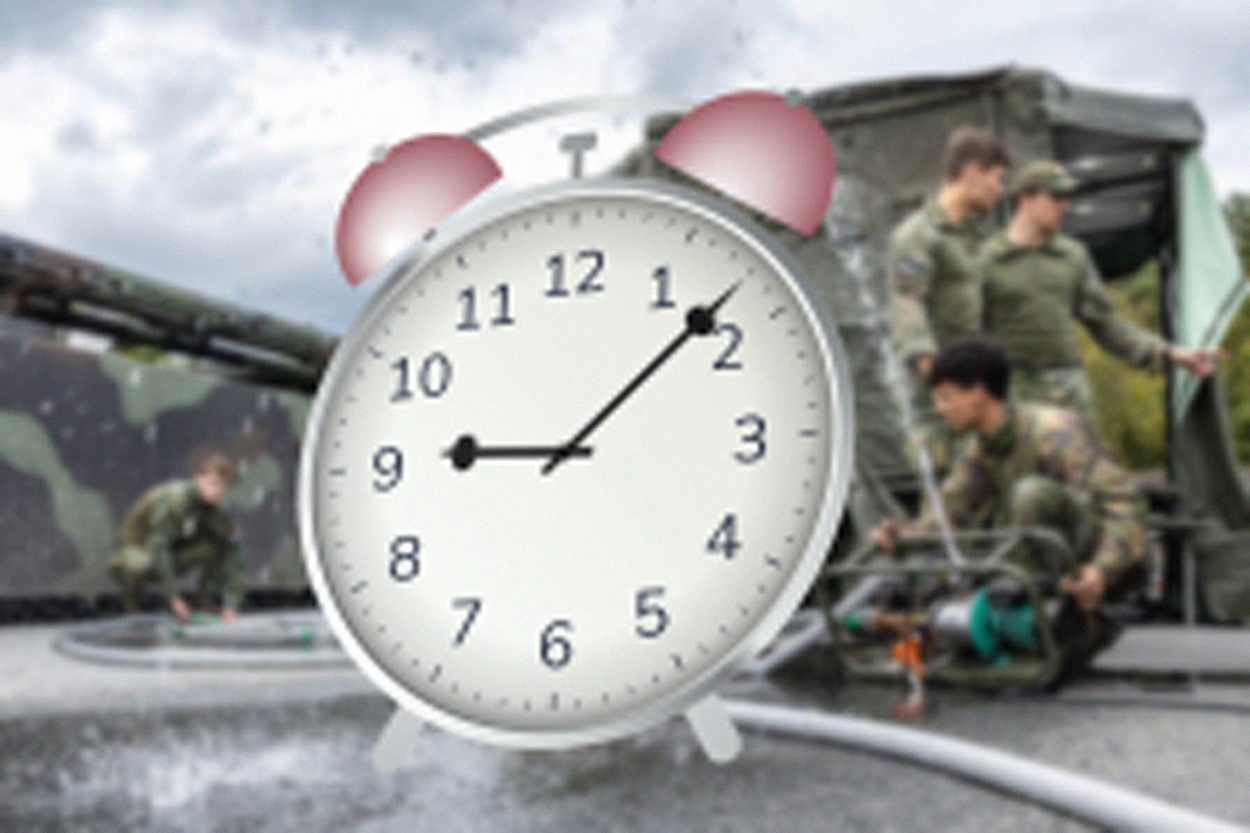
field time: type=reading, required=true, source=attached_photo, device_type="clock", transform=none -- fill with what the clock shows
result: 9:08
